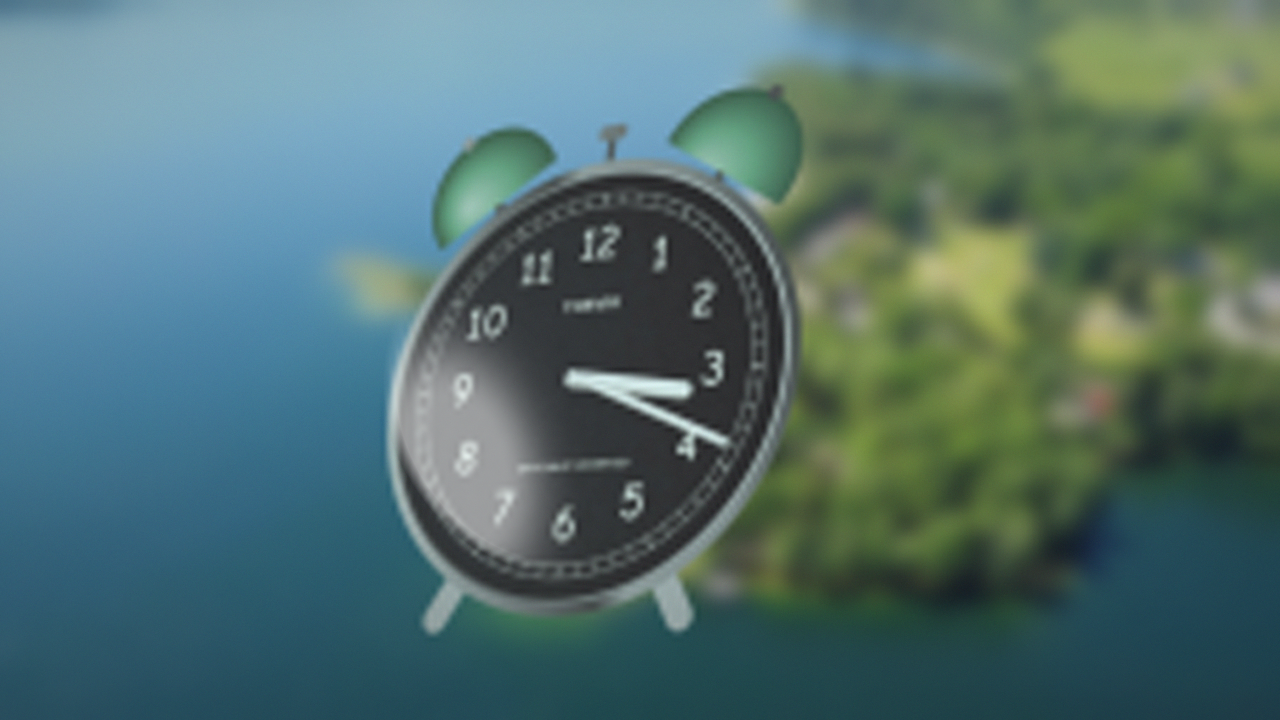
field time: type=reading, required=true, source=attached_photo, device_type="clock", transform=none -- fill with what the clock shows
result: 3:19
